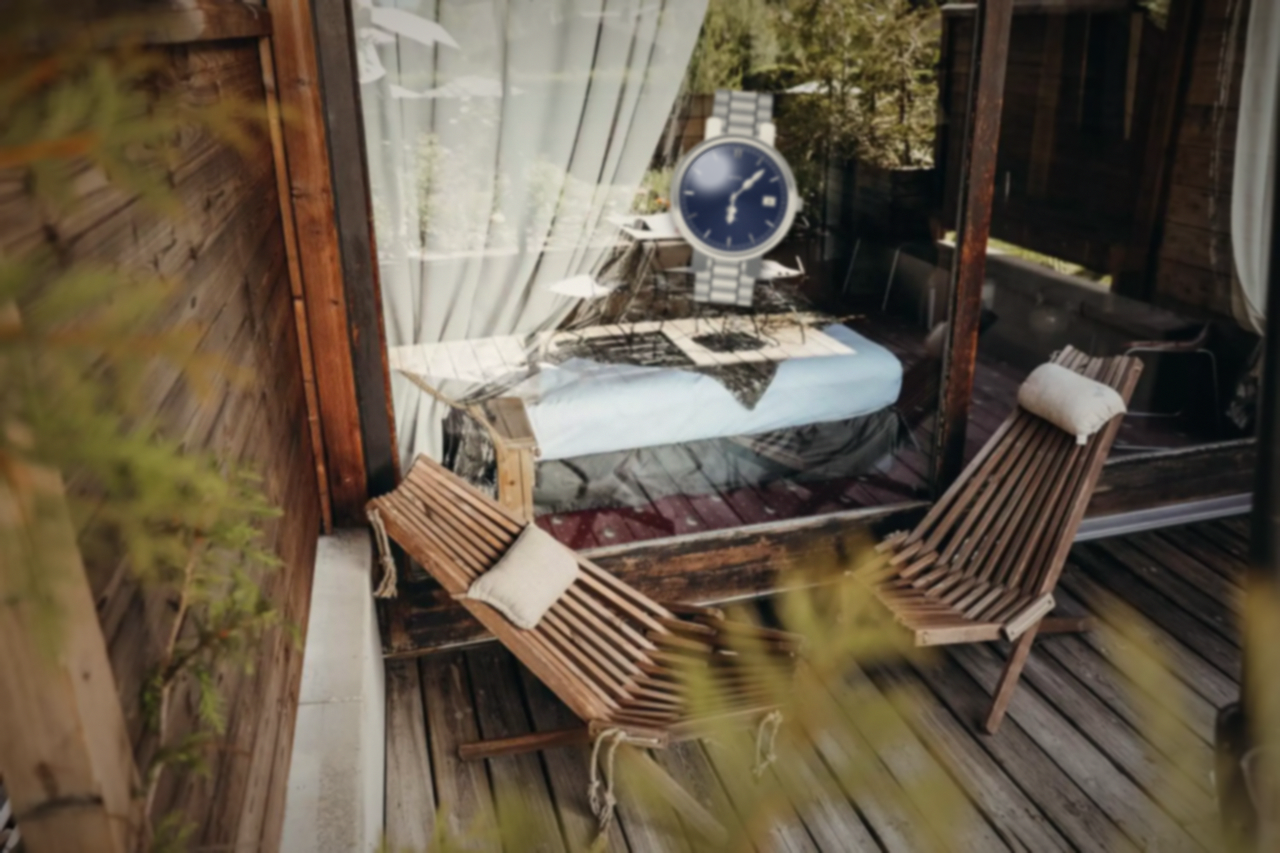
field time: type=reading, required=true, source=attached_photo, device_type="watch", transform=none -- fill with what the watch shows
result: 6:07
